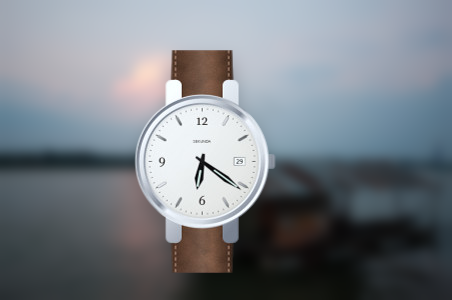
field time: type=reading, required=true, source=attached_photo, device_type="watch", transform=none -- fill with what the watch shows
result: 6:21
